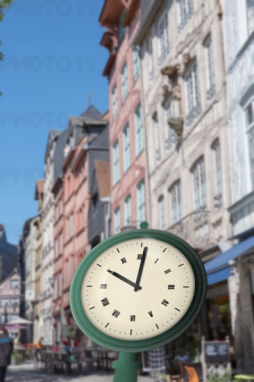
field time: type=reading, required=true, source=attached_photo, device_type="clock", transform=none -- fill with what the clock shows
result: 10:01
